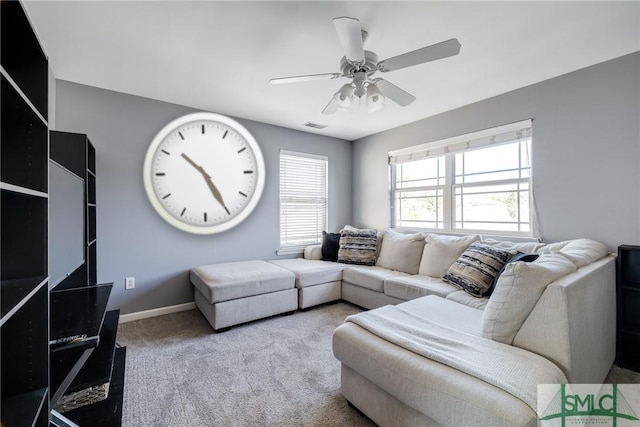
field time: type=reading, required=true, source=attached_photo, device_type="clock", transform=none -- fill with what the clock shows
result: 10:25
